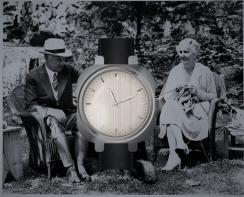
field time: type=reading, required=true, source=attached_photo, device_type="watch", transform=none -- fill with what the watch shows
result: 11:11
